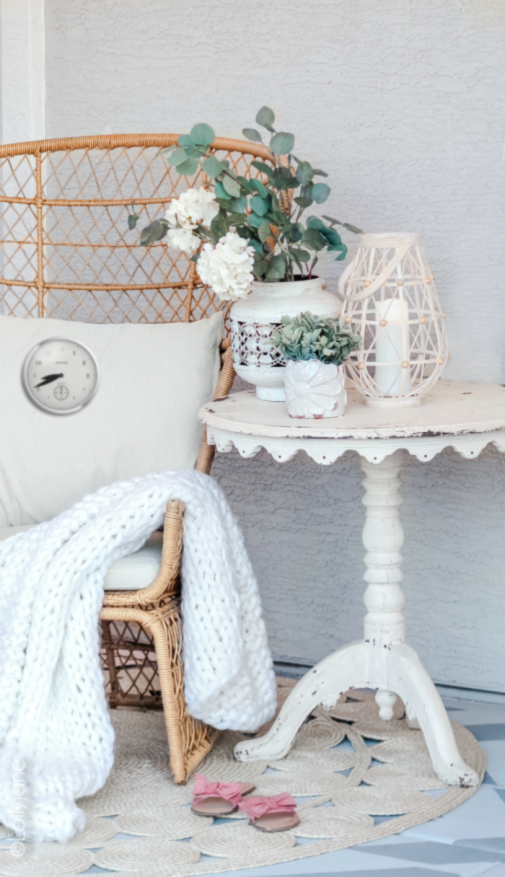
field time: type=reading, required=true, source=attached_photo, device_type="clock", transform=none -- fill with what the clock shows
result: 8:41
